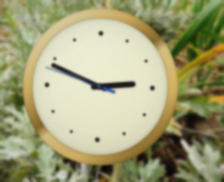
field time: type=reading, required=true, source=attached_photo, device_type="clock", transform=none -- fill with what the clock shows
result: 2:48:48
